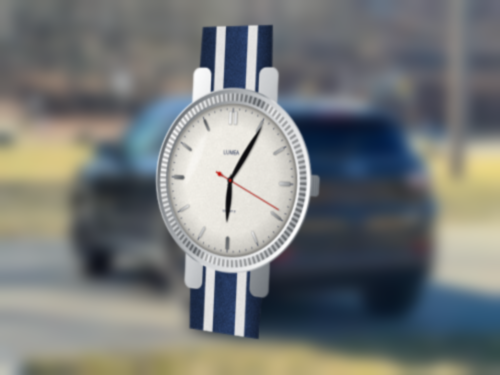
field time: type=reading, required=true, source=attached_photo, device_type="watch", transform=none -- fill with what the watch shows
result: 6:05:19
